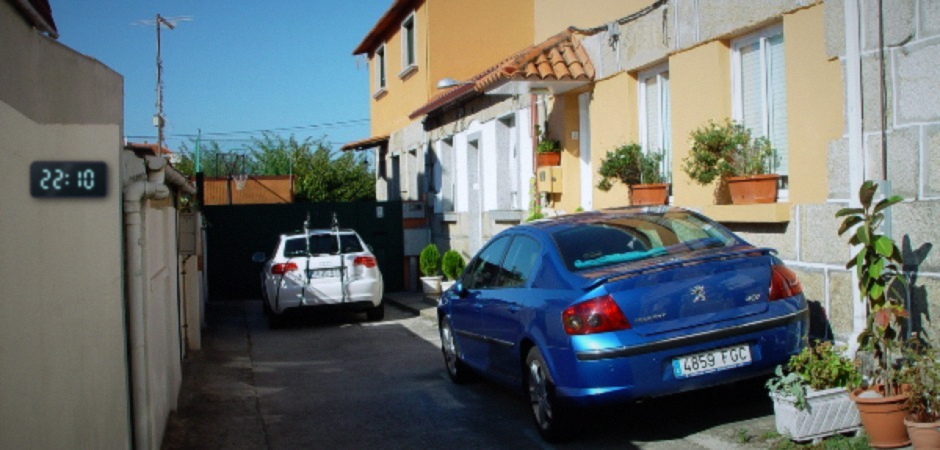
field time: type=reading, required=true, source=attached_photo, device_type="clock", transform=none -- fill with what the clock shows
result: 22:10
